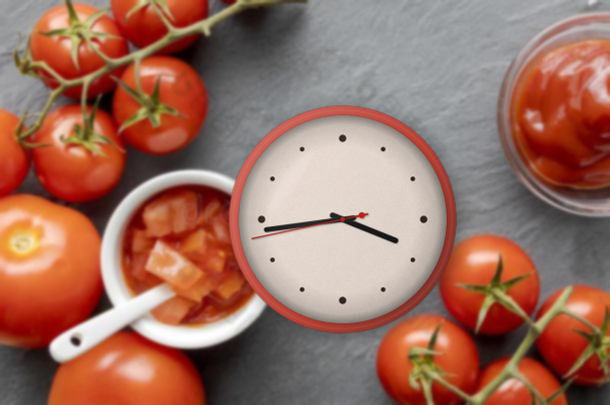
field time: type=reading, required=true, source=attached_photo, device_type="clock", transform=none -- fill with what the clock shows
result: 3:43:43
